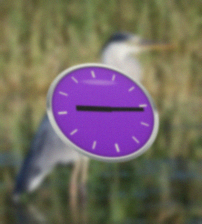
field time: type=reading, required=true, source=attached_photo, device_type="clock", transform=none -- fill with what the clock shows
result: 9:16
